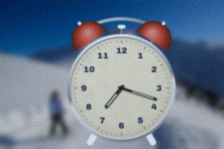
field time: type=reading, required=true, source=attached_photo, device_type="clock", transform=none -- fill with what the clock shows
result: 7:18
